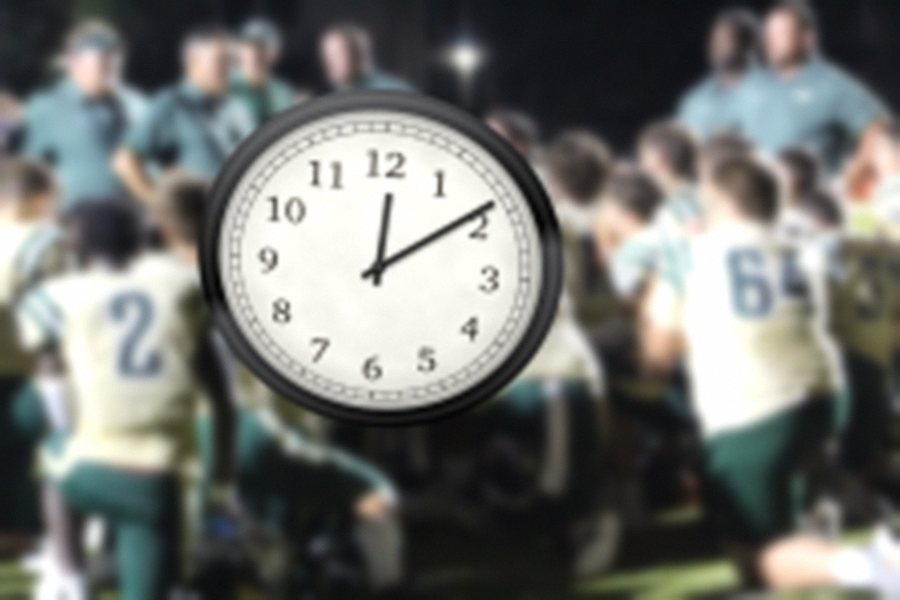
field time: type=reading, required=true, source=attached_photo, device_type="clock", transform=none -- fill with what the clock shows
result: 12:09
